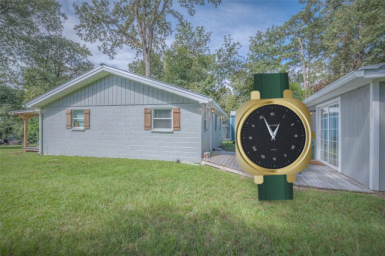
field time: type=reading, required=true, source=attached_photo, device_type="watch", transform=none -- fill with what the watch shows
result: 12:56
